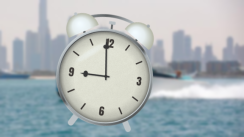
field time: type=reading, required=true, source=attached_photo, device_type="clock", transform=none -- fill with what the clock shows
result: 8:59
